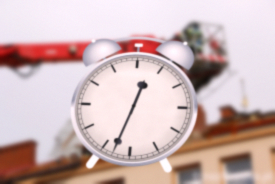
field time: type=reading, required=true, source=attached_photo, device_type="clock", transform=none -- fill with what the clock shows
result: 12:33
